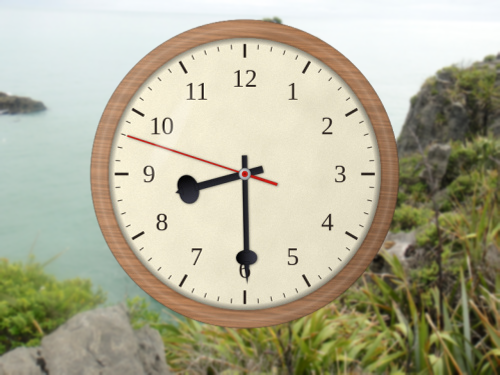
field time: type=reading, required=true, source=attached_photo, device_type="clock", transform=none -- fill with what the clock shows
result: 8:29:48
